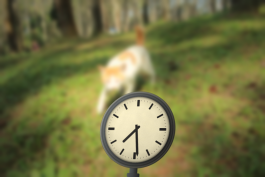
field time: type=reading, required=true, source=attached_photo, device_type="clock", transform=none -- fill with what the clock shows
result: 7:29
